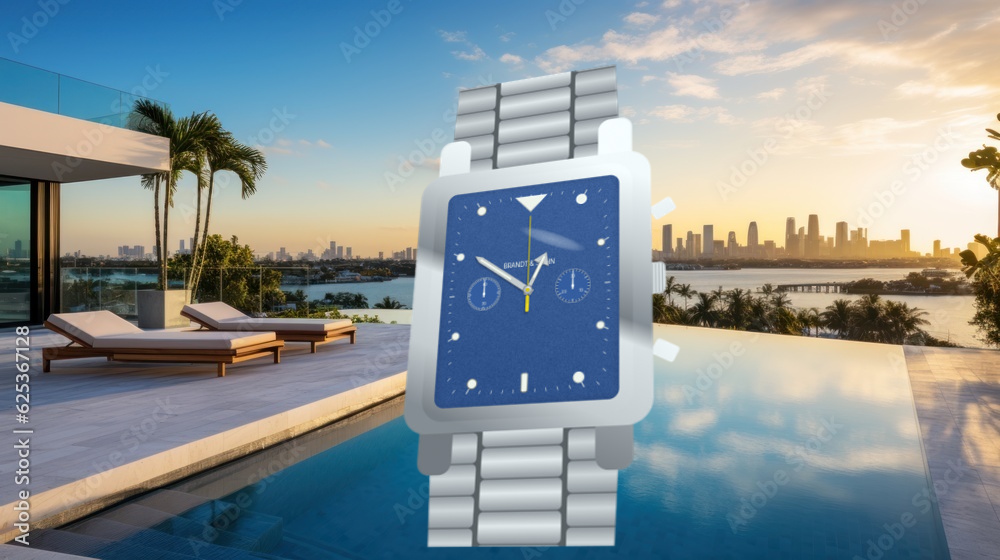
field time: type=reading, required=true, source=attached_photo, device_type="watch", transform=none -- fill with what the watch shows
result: 12:51
